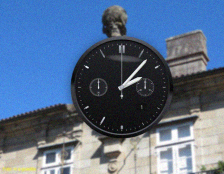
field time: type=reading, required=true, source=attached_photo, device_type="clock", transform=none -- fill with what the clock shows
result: 2:07
